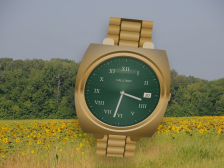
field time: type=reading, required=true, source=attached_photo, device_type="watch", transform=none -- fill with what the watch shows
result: 3:32
